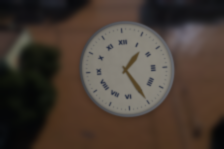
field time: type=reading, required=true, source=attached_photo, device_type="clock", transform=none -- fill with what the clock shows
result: 1:25
